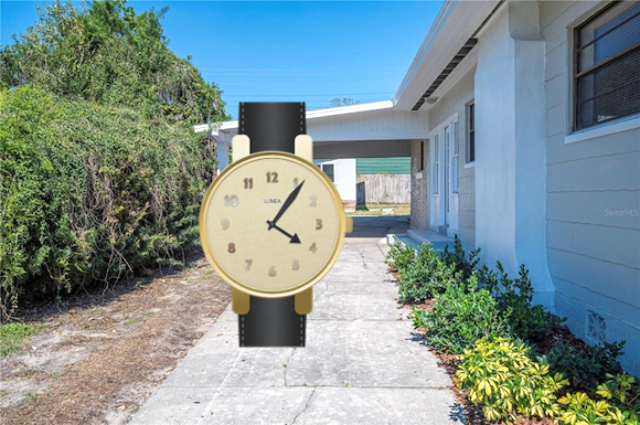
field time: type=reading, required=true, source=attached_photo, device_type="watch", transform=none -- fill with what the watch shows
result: 4:06
